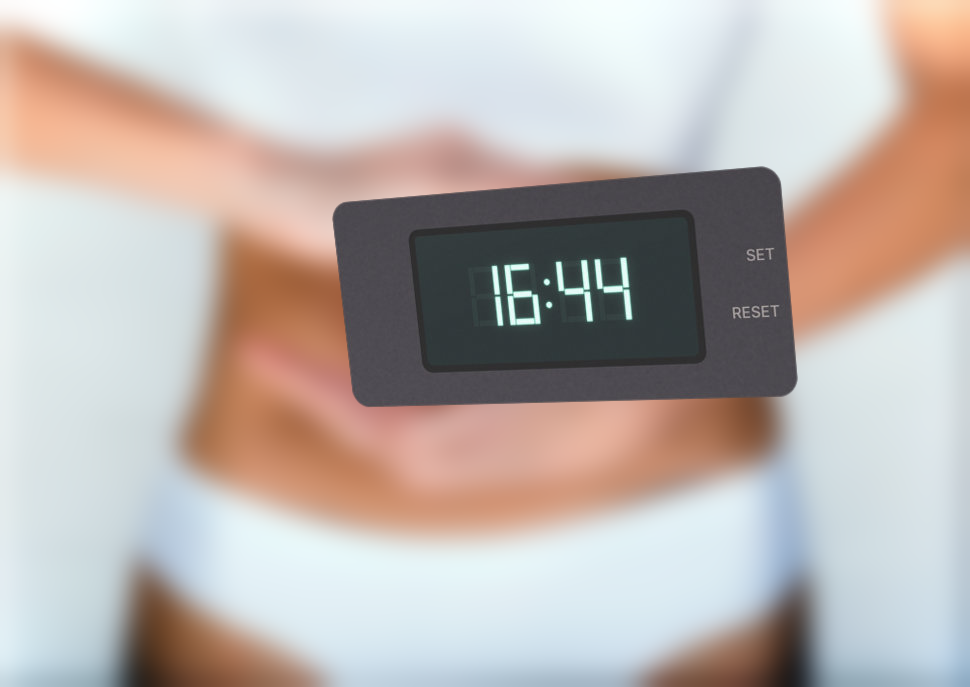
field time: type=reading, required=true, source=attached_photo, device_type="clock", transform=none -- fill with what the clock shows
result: 16:44
